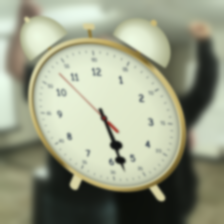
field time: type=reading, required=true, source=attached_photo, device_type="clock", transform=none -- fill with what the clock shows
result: 5:27:53
